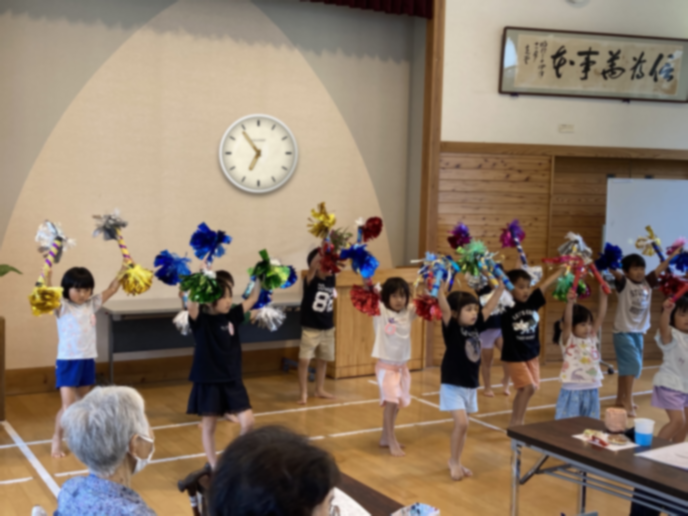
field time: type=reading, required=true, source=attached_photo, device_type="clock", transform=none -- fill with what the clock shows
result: 6:54
